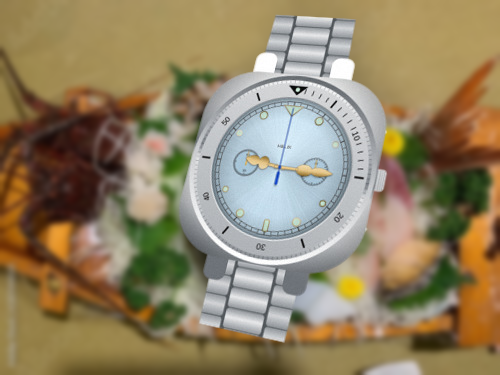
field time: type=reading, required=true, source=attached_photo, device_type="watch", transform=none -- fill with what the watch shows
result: 9:15
